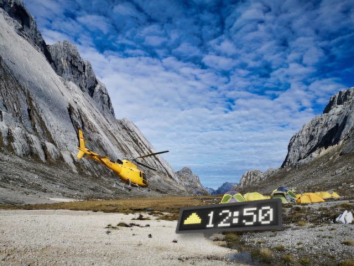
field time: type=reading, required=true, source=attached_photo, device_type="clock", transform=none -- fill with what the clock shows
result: 12:50
